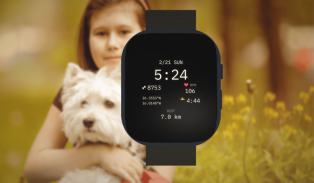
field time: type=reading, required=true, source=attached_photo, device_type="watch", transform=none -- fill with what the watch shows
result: 5:24
